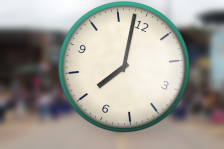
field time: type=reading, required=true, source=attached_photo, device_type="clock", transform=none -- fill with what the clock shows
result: 6:58
